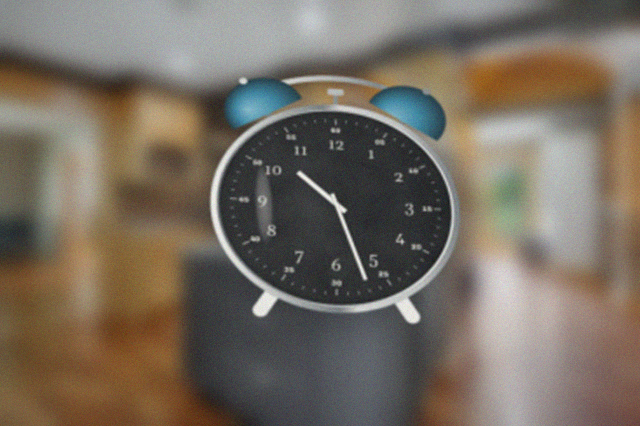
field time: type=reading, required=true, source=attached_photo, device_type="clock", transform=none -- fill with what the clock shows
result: 10:27
